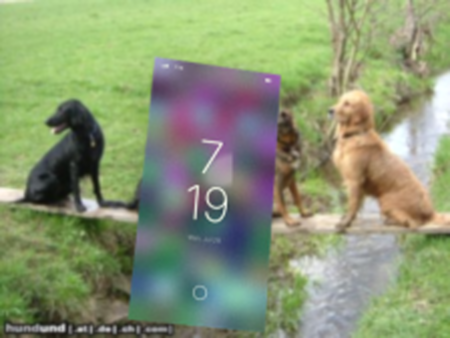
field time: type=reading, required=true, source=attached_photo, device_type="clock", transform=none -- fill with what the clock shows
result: 7:19
